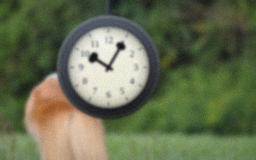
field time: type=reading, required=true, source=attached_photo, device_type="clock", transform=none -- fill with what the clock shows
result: 10:05
